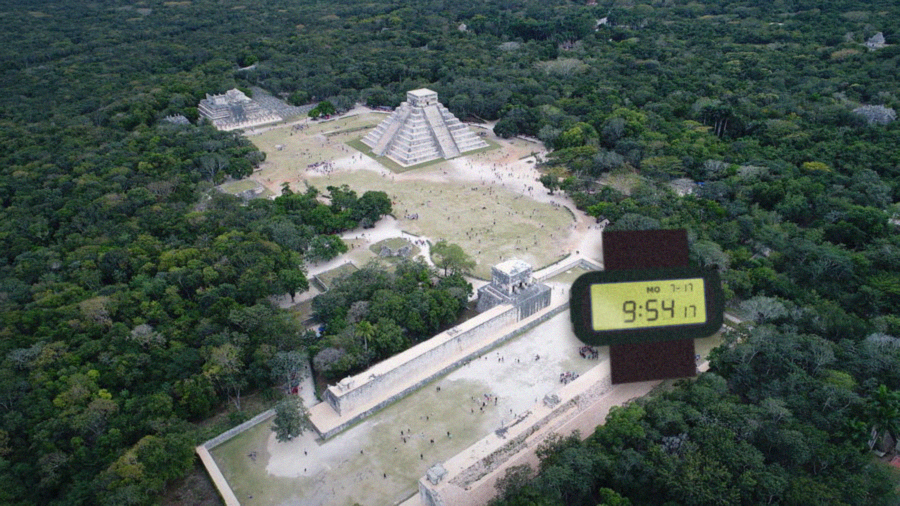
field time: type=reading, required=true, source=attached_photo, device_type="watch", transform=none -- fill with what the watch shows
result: 9:54:17
